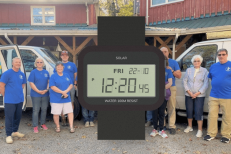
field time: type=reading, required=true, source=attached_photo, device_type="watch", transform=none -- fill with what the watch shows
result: 12:20:45
